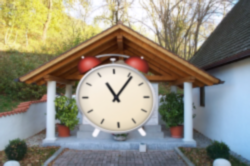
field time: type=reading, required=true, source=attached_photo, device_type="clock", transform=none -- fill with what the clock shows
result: 11:06
